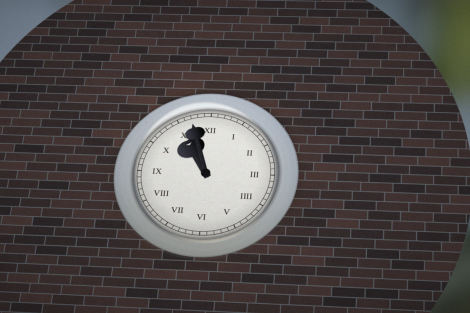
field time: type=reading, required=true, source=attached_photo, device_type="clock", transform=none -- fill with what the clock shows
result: 10:57
